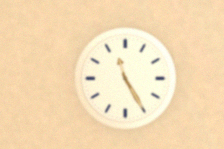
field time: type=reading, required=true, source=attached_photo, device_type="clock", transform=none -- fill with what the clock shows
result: 11:25
